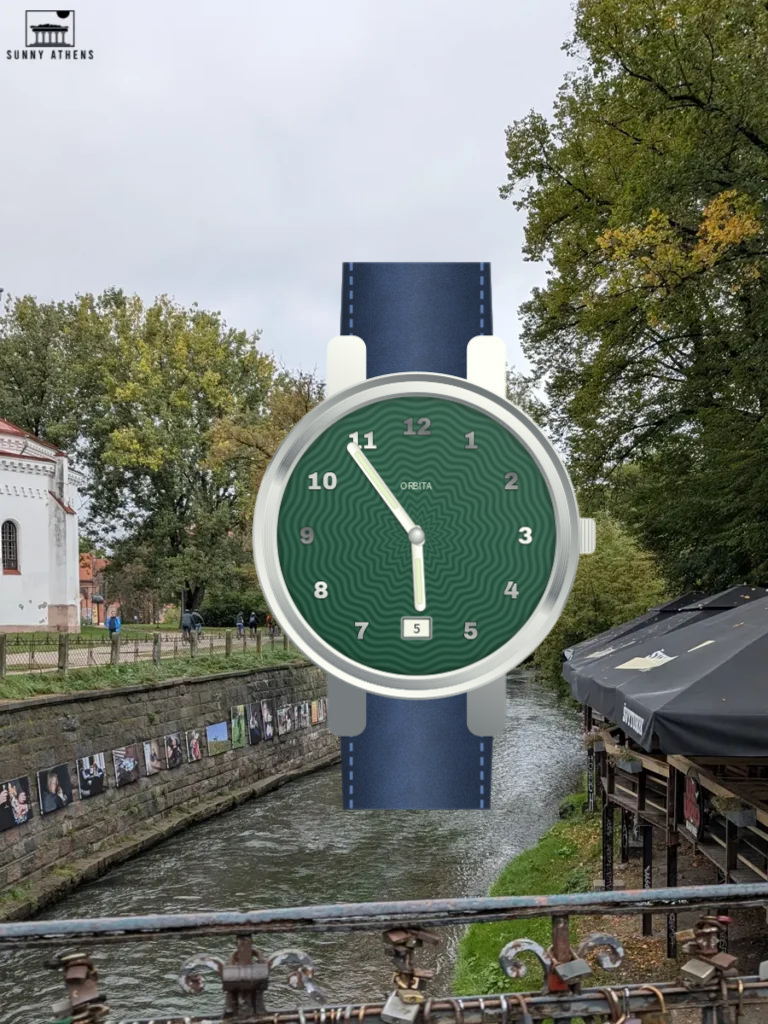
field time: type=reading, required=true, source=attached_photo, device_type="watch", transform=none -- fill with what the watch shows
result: 5:54
